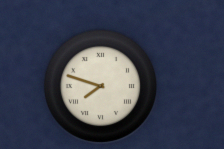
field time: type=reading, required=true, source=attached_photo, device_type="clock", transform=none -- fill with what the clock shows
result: 7:48
